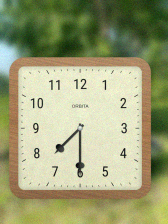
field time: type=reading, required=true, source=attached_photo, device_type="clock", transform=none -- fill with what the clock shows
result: 7:30
